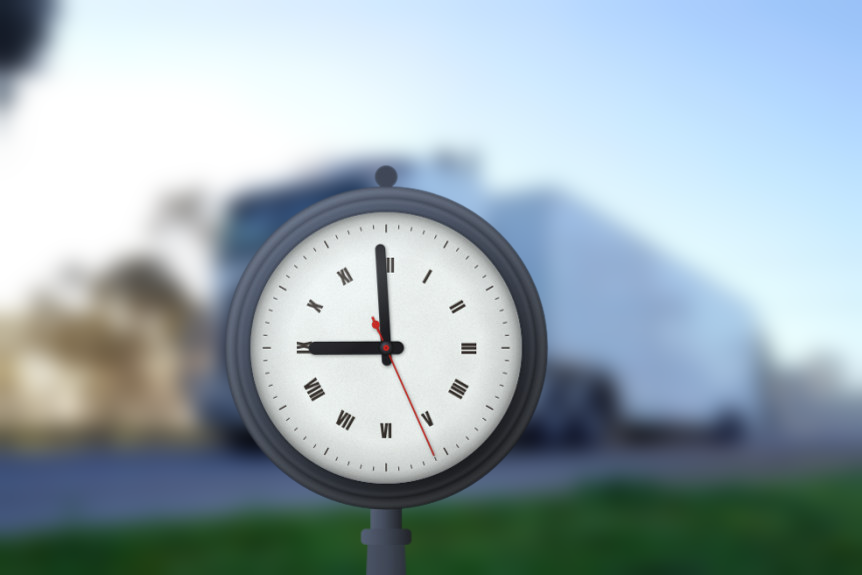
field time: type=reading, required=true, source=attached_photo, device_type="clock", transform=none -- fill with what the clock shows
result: 8:59:26
